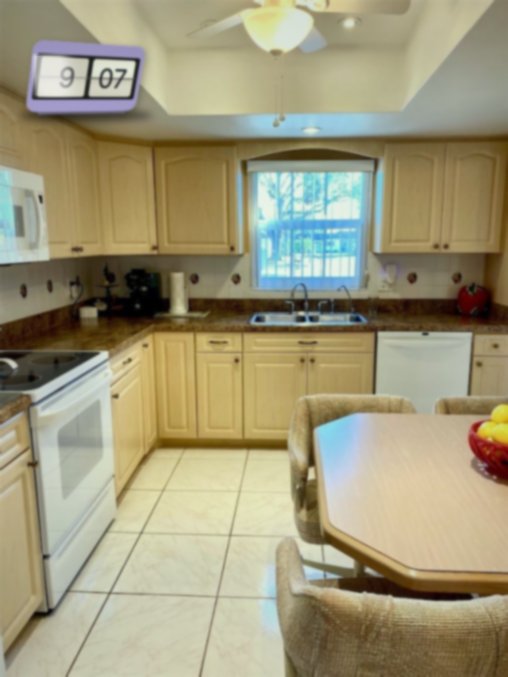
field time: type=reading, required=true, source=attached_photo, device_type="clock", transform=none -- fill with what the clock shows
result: 9:07
